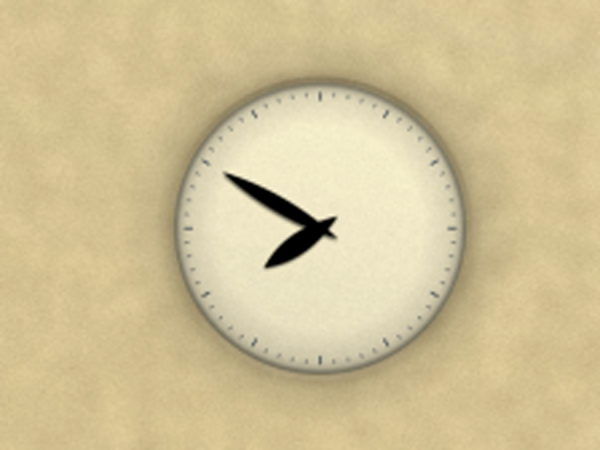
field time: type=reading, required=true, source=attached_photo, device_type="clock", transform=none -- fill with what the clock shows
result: 7:50
